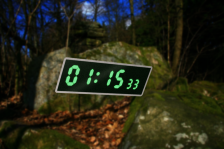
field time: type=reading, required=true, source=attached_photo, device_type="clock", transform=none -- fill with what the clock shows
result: 1:15:33
